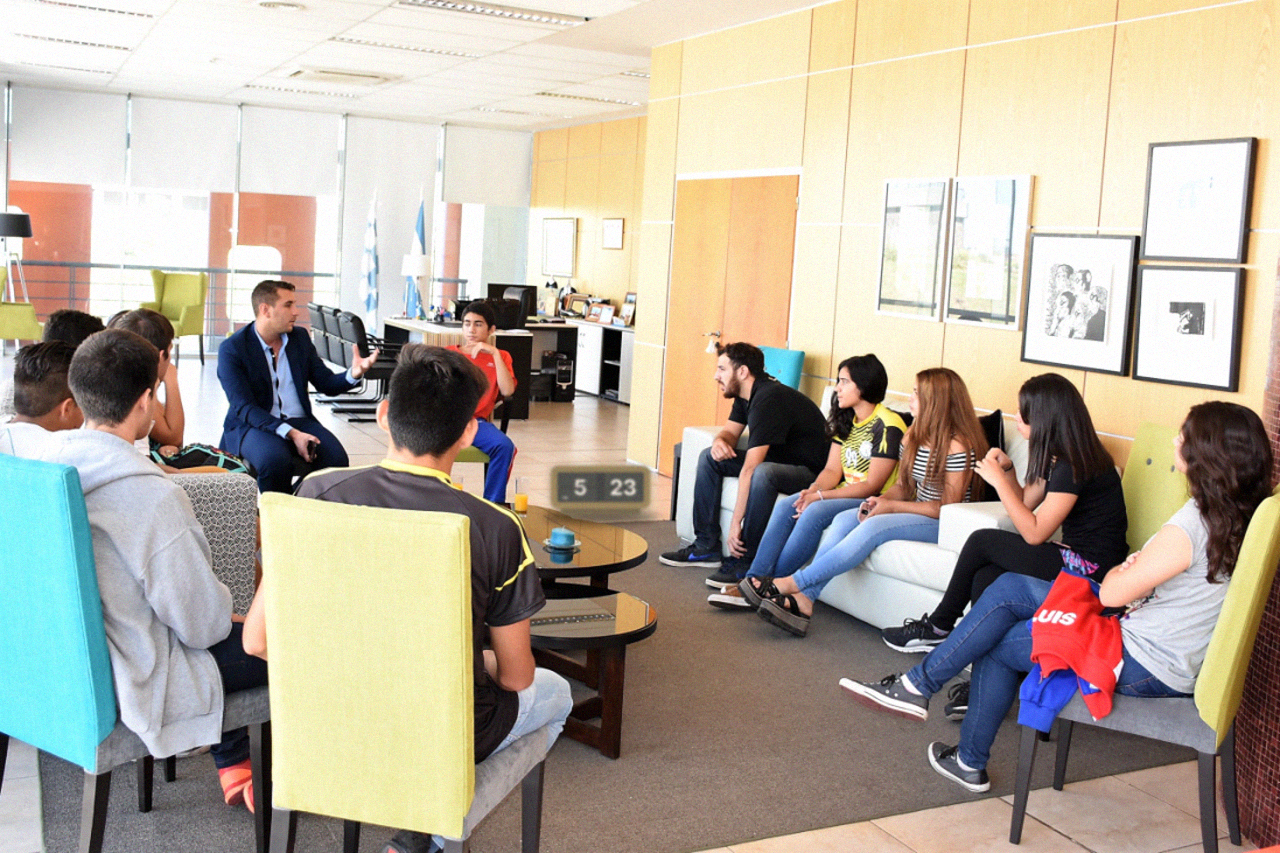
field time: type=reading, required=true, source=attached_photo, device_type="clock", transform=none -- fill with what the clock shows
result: 5:23
